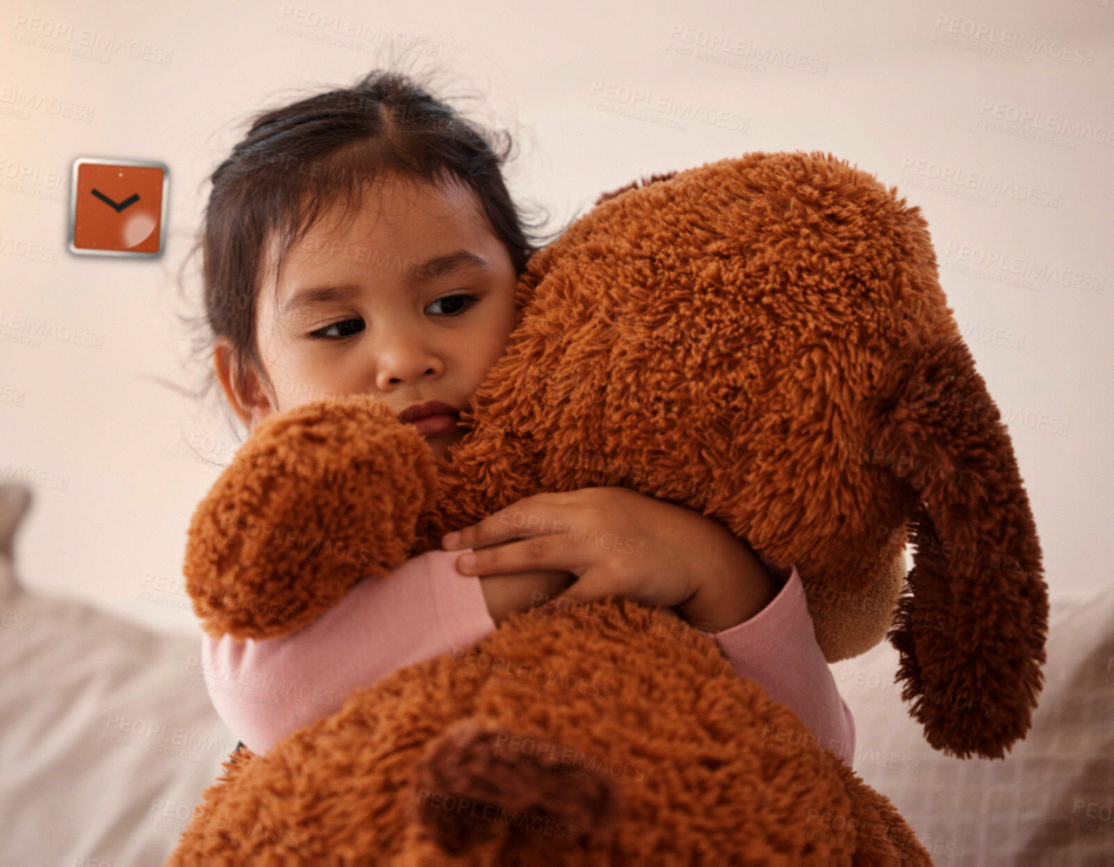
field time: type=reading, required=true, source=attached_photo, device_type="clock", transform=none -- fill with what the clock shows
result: 1:50
